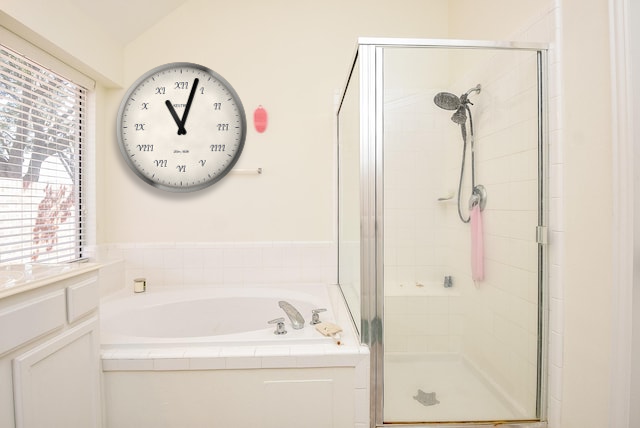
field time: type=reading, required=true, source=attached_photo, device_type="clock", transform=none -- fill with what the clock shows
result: 11:03
